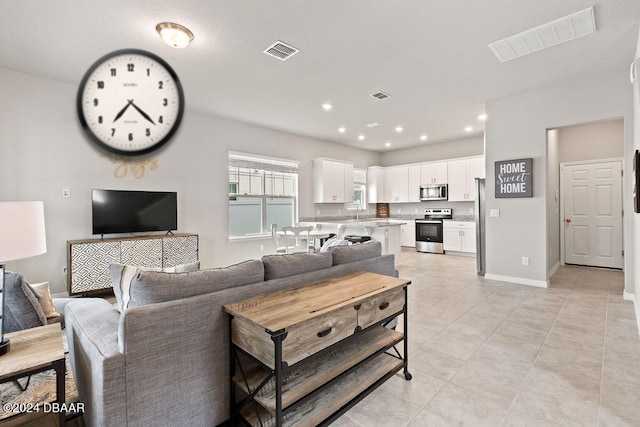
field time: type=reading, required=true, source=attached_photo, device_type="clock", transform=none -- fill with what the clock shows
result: 7:22
